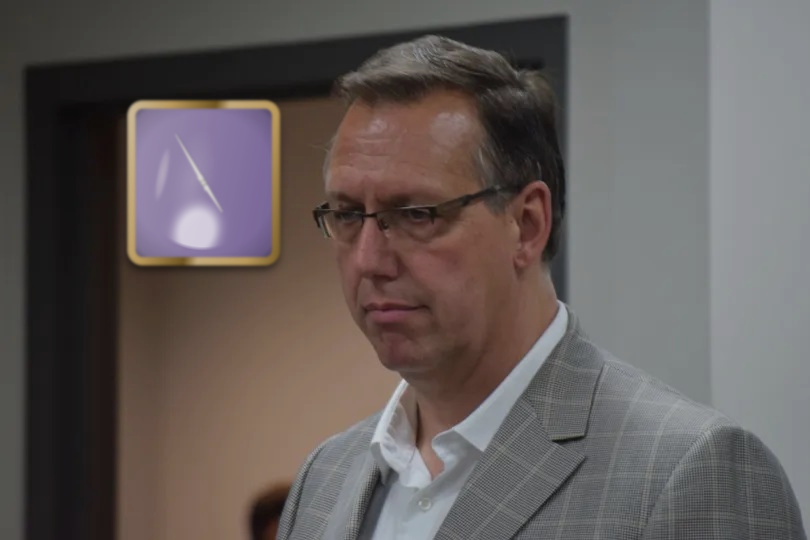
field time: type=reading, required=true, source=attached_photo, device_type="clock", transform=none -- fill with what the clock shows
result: 4:55
